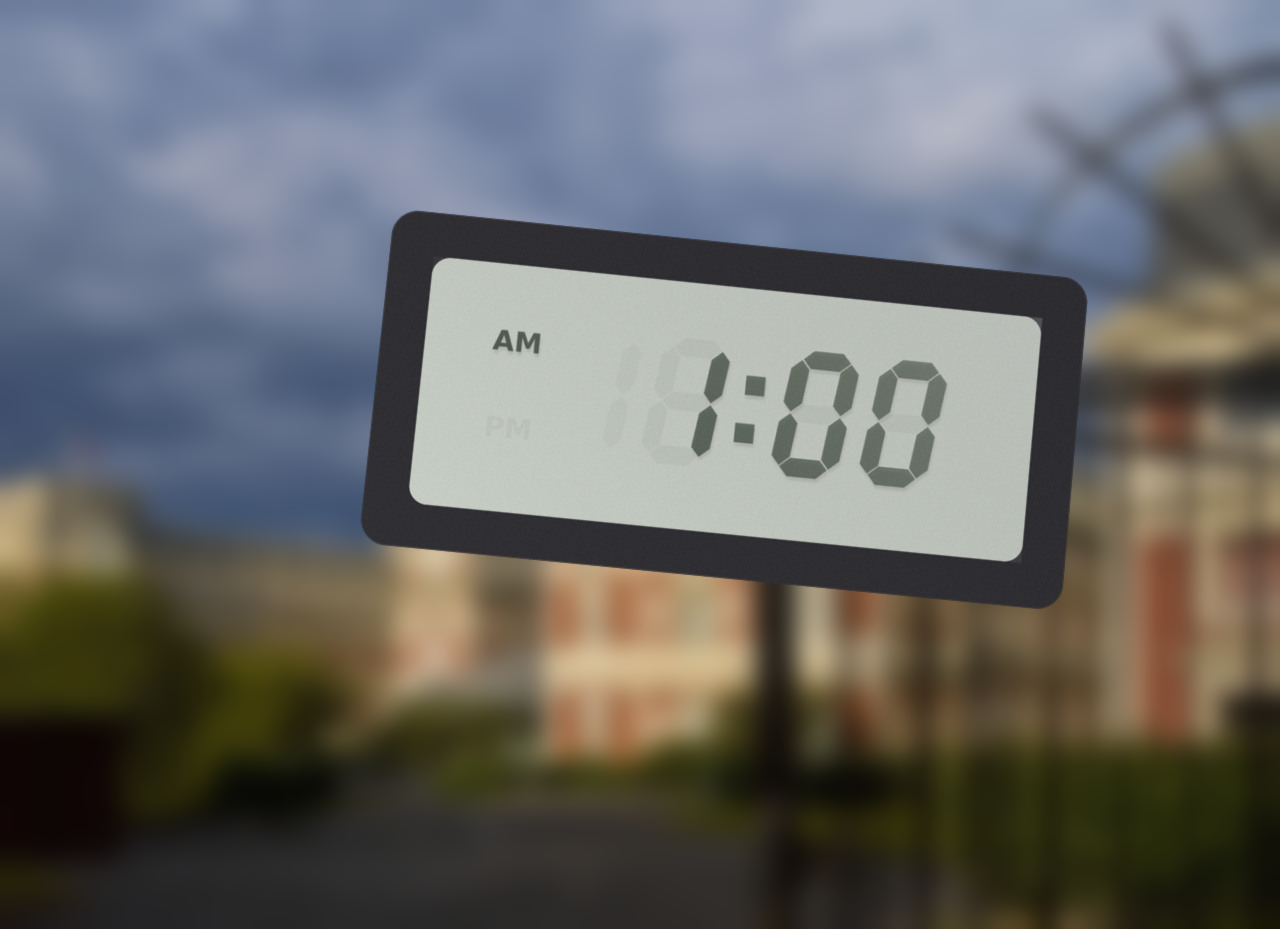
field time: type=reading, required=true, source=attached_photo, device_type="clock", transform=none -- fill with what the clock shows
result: 1:00
